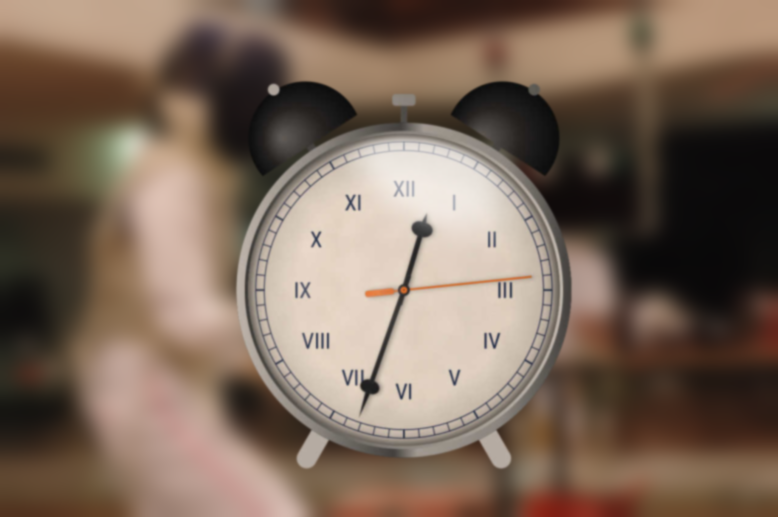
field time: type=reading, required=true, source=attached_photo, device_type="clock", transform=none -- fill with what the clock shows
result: 12:33:14
